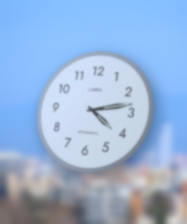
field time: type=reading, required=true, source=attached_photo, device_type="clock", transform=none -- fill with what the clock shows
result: 4:13
